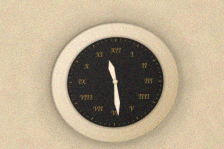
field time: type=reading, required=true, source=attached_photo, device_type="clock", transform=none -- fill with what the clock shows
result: 11:29
